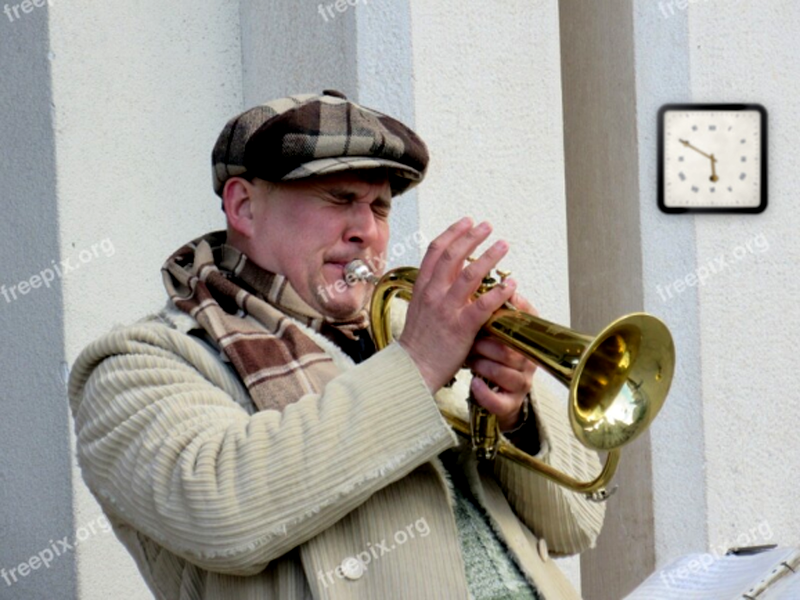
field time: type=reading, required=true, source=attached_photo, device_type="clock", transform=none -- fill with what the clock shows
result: 5:50
